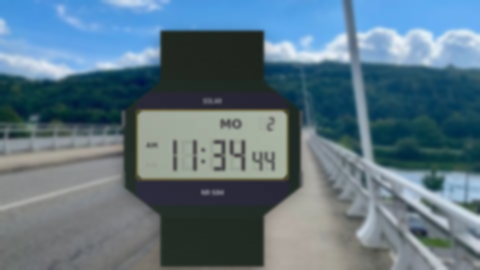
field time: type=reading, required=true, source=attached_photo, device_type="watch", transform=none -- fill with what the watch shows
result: 11:34:44
